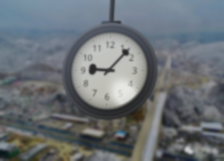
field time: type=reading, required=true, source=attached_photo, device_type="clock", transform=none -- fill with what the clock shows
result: 9:07
